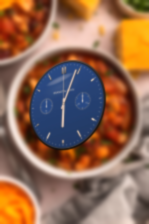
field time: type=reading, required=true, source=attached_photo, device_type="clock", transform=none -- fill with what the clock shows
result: 6:04
